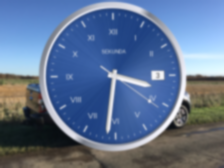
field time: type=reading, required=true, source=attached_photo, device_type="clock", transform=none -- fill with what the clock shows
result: 3:31:21
